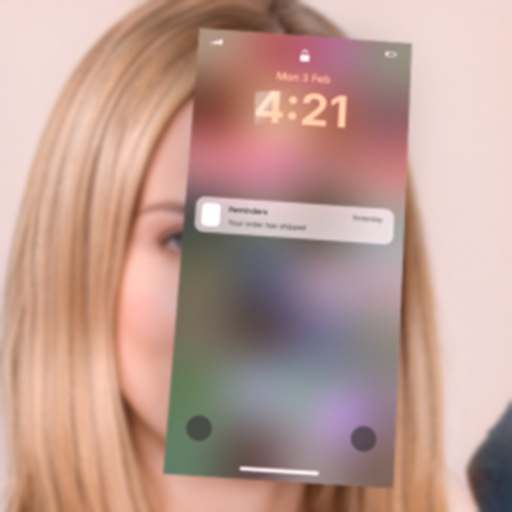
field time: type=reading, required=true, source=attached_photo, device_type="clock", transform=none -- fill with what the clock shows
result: 4:21
